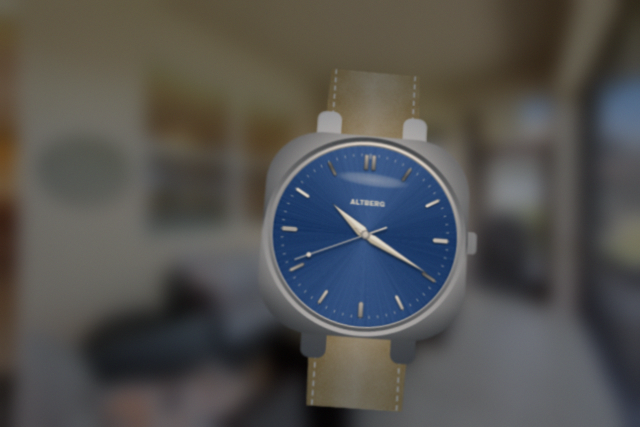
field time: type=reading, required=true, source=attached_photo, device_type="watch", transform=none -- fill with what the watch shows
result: 10:19:41
